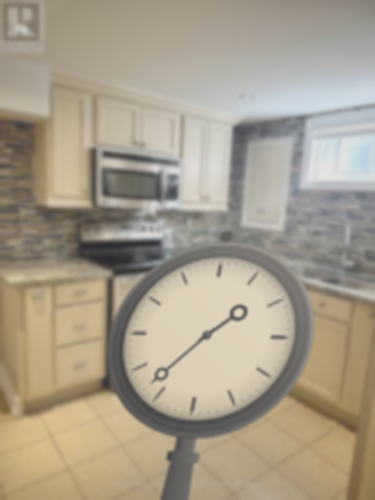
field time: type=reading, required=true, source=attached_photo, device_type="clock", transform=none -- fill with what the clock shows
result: 1:37
